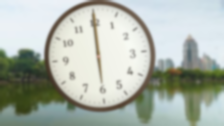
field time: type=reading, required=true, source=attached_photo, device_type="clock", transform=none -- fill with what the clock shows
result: 6:00
